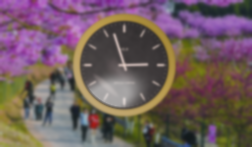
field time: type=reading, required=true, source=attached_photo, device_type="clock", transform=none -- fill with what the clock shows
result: 2:57
